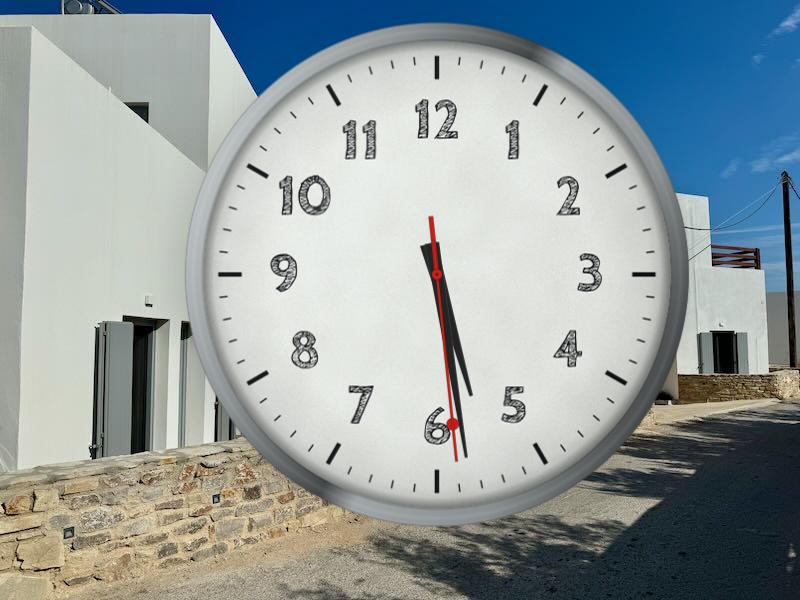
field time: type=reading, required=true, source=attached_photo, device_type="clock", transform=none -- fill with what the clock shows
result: 5:28:29
